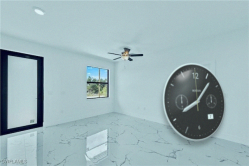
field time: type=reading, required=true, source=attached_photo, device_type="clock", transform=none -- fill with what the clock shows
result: 8:07
